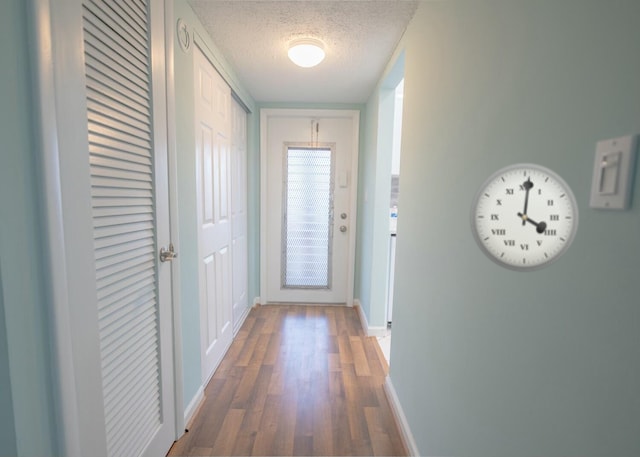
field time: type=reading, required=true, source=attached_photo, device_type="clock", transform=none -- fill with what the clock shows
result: 4:01
